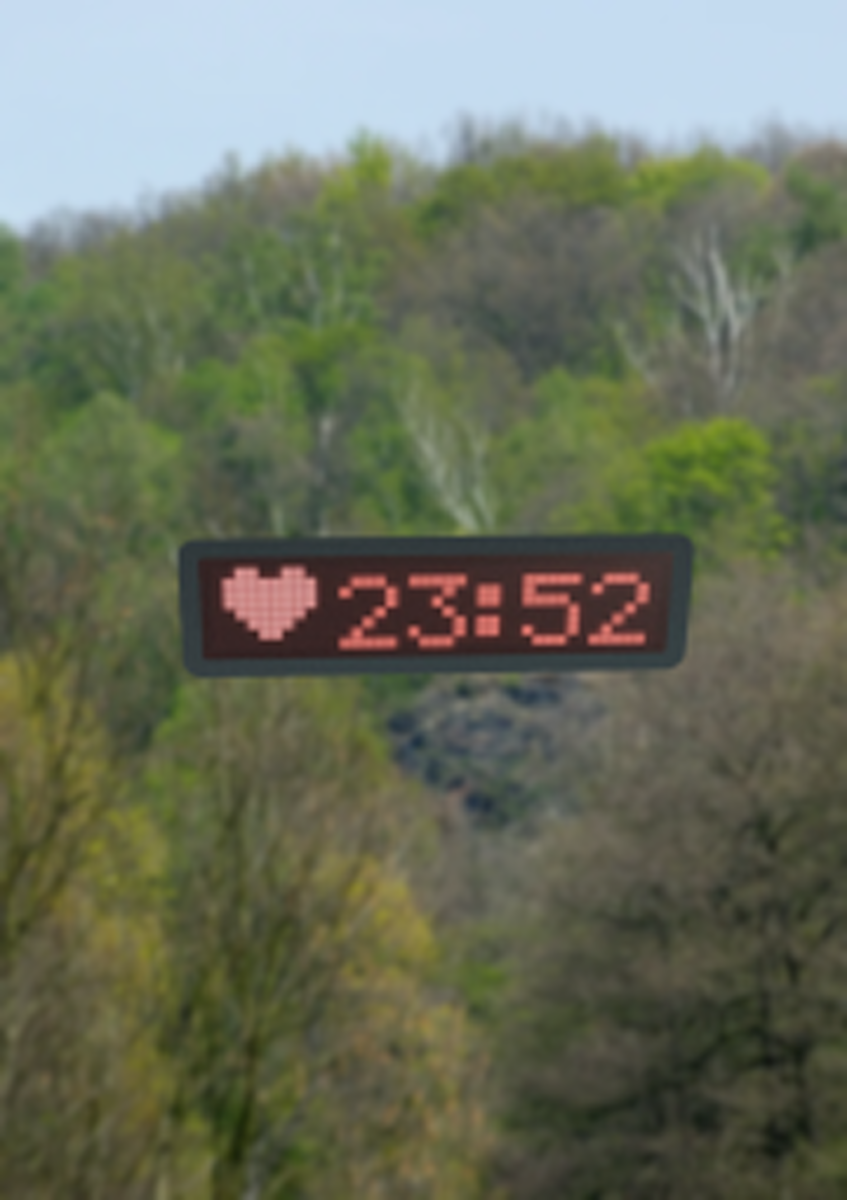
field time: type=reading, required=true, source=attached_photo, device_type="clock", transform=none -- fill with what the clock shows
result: 23:52
